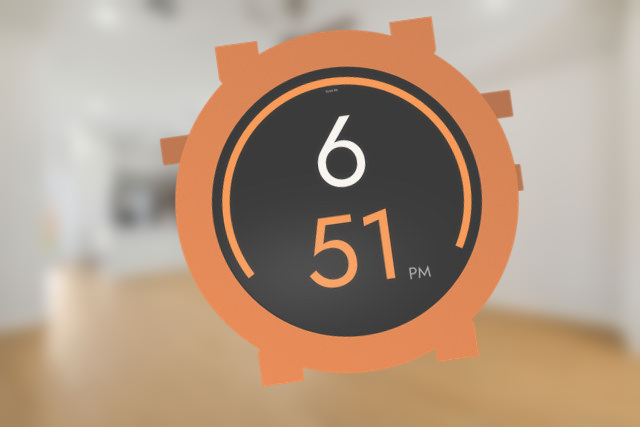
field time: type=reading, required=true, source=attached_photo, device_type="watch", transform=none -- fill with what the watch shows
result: 6:51
